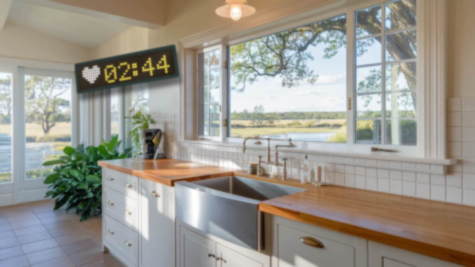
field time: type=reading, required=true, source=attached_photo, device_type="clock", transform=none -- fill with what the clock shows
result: 2:44
